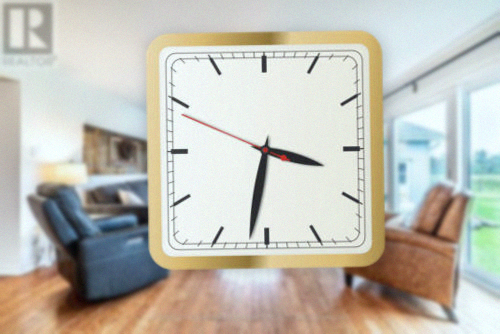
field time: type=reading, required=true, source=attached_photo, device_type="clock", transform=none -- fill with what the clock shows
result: 3:31:49
